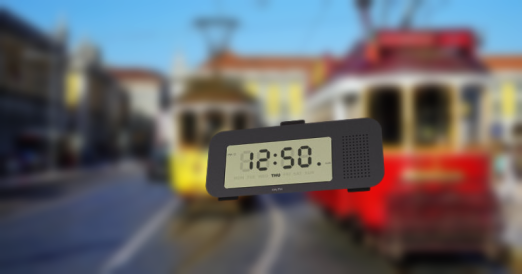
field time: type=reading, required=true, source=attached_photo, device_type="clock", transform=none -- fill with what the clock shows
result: 12:50
